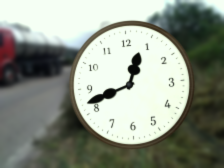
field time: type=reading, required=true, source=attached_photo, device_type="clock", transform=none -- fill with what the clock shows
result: 12:42
